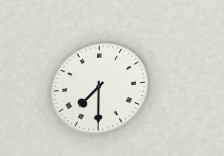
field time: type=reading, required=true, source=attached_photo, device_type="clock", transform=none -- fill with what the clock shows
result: 7:30
